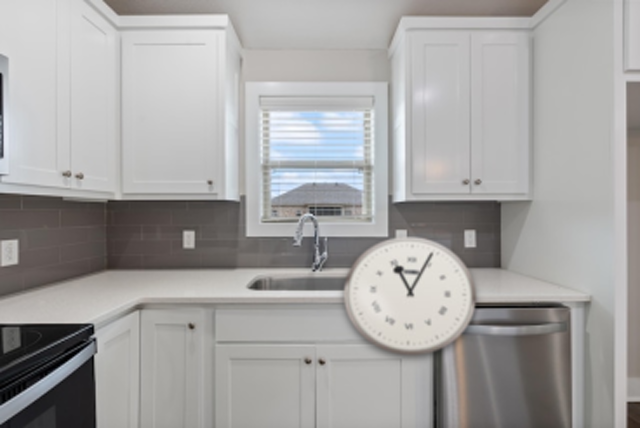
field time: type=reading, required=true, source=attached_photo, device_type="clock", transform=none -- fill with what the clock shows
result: 11:04
